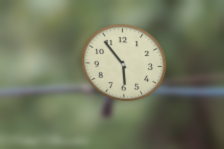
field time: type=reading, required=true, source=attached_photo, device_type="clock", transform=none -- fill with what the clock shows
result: 5:54
